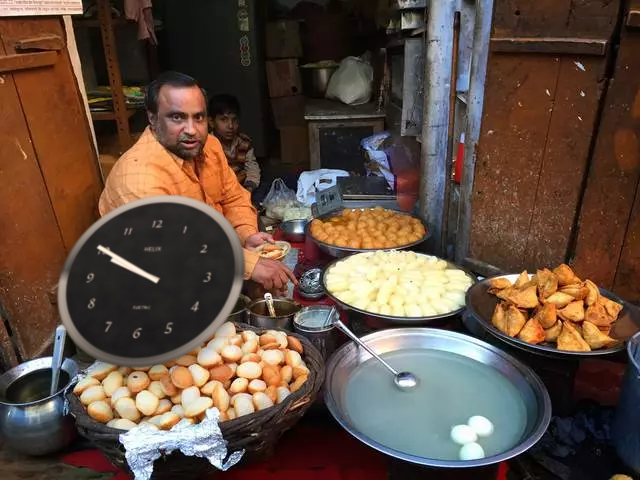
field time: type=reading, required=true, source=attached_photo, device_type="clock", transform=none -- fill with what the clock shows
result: 9:50
